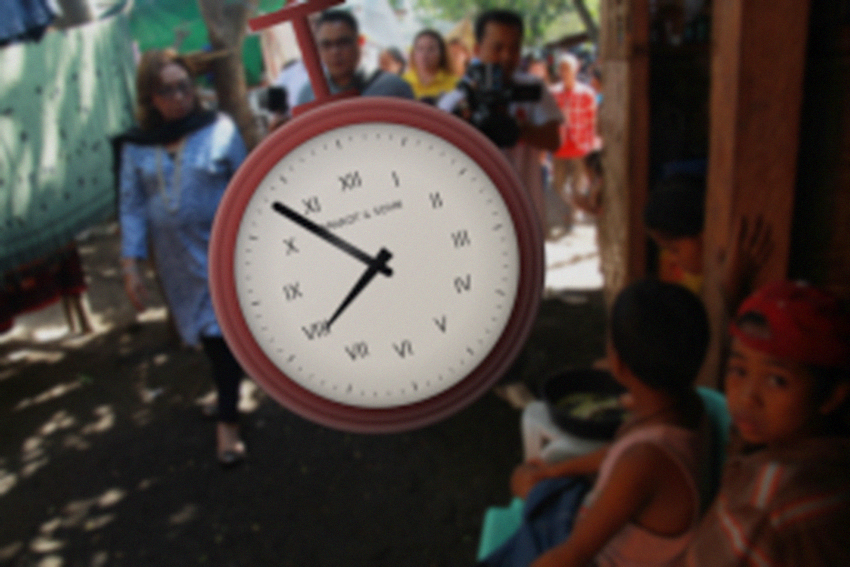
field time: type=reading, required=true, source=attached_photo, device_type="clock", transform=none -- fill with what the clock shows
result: 7:53
